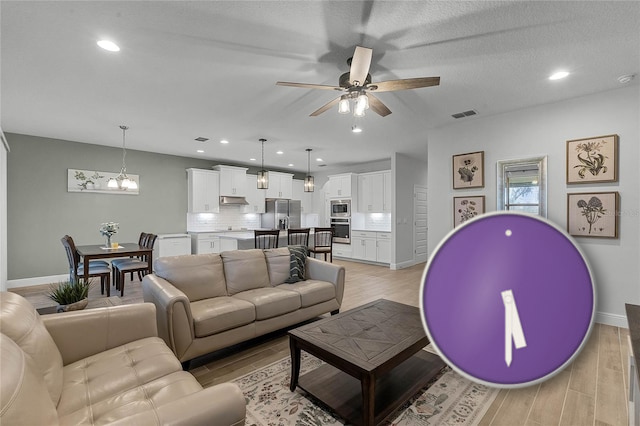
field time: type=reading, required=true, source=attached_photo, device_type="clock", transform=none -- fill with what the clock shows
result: 5:30
